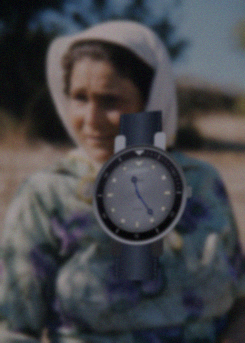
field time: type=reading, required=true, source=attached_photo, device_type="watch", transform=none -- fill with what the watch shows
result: 11:24
